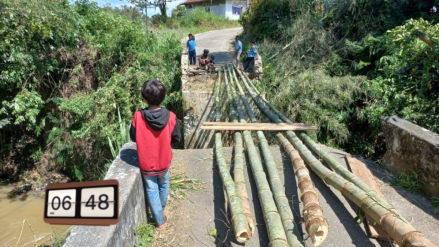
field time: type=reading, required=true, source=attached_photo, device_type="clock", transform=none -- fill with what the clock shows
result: 6:48
